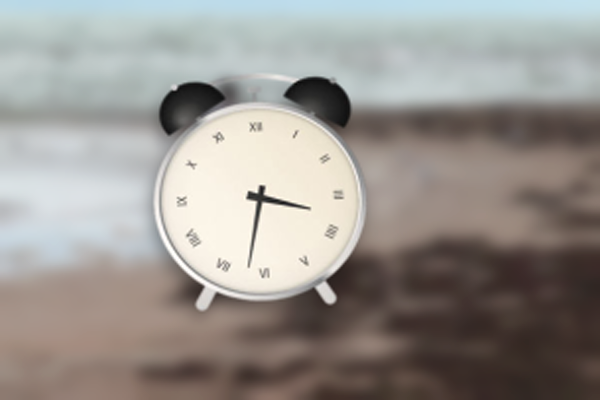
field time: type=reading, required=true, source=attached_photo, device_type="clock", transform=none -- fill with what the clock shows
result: 3:32
